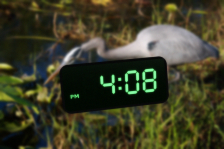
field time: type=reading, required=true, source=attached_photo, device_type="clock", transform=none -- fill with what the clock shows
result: 4:08
